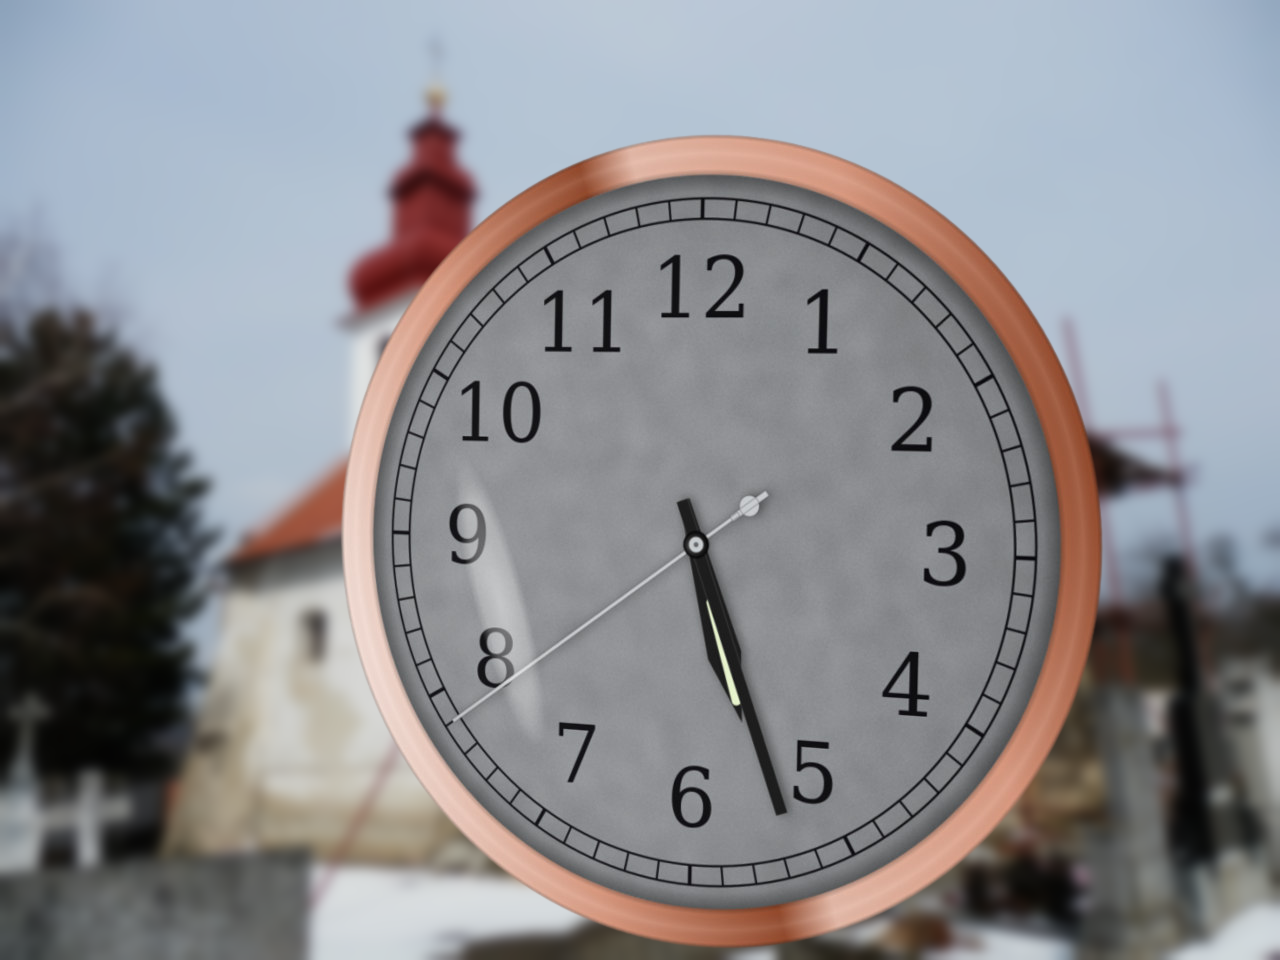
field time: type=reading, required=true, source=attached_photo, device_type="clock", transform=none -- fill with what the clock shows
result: 5:26:39
